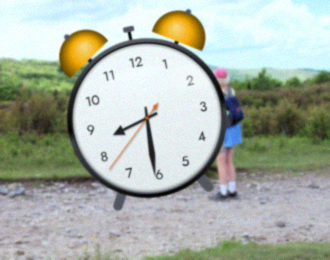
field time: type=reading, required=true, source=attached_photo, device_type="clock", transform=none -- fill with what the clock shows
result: 8:30:38
